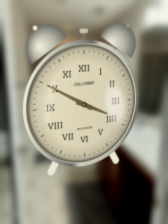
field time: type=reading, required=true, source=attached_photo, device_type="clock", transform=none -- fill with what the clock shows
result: 3:50
